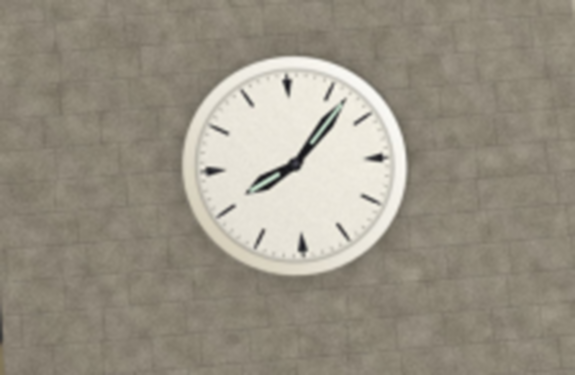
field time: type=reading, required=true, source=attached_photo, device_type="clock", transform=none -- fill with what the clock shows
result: 8:07
